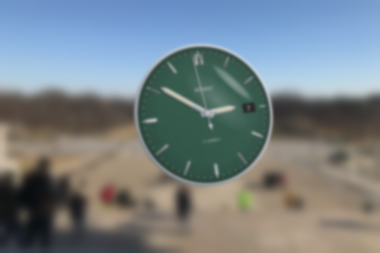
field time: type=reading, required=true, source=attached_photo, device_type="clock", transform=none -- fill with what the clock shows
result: 2:50:59
